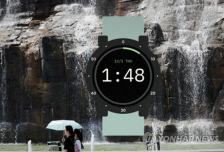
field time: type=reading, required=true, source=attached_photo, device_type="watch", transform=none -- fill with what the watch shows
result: 1:48
